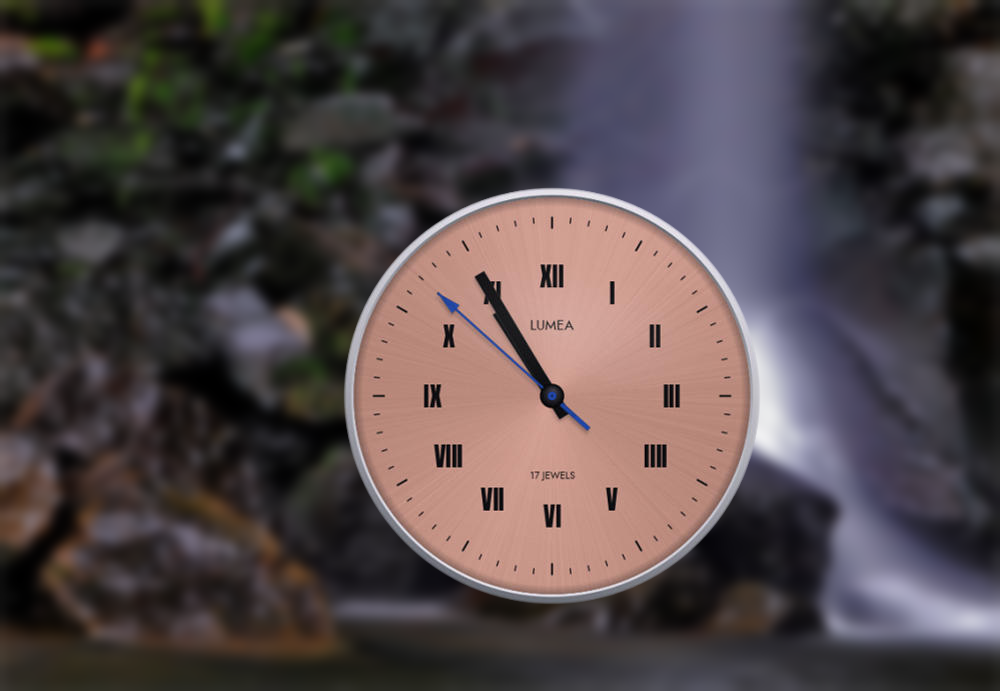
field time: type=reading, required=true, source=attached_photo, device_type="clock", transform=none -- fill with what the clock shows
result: 10:54:52
